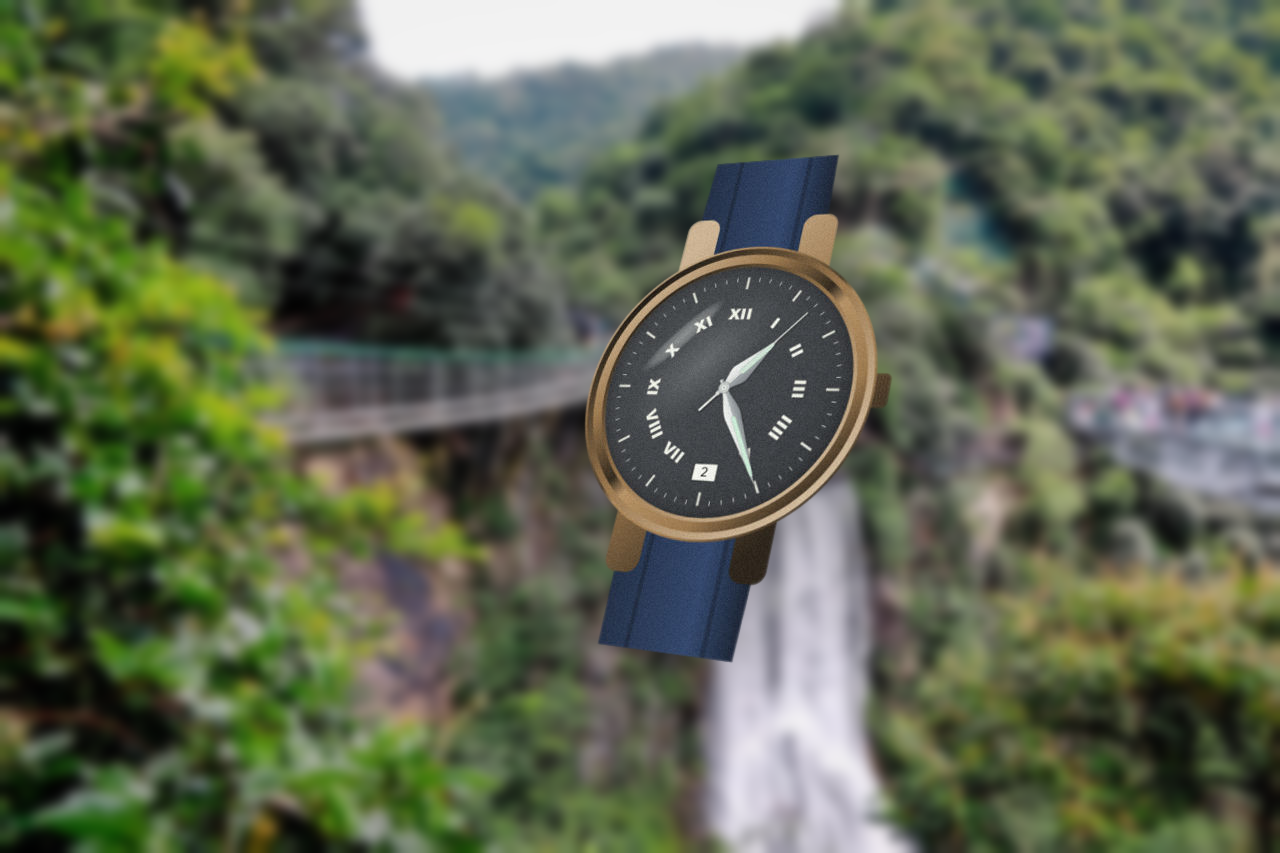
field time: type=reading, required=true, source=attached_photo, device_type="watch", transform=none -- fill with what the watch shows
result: 1:25:07
